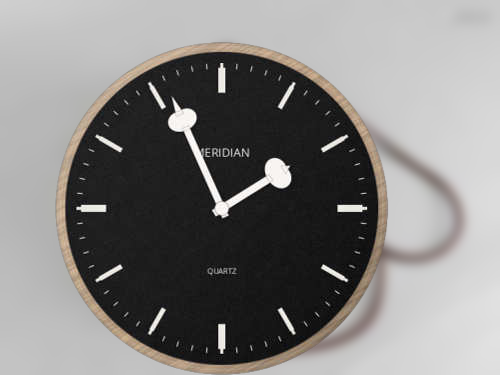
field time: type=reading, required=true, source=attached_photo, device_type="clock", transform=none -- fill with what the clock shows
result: 1:56
